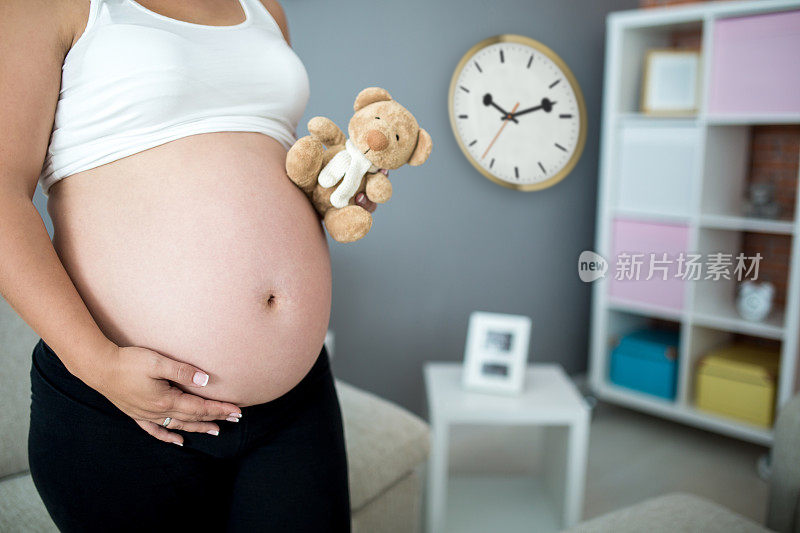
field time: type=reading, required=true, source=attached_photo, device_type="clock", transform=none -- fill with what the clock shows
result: 10:12:37
